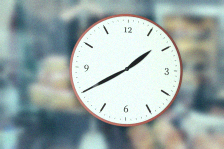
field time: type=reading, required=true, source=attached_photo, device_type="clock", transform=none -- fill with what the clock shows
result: 1:40
